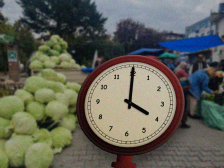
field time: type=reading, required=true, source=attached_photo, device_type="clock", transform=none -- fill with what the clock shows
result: 4:00
